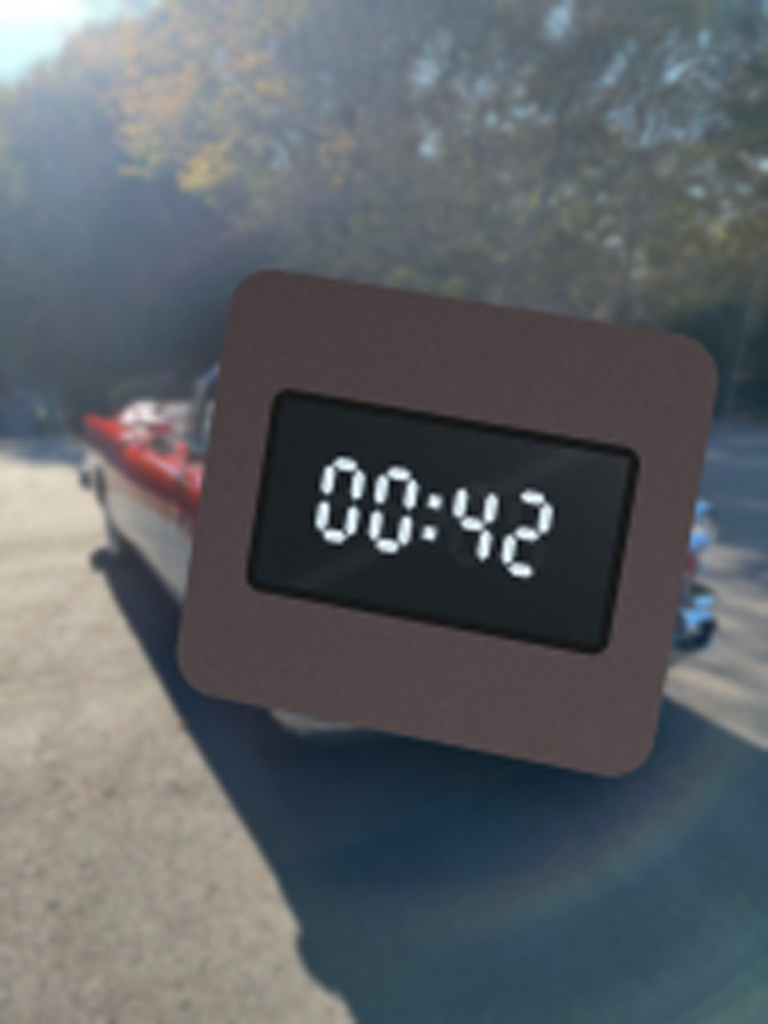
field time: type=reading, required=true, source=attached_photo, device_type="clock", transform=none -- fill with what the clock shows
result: 0:42
